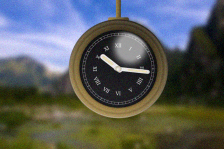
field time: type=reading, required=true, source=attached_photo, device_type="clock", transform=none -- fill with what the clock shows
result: 10:16
